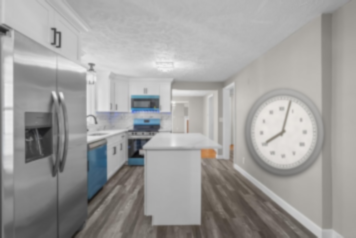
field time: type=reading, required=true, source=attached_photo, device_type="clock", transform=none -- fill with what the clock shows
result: 8:03
